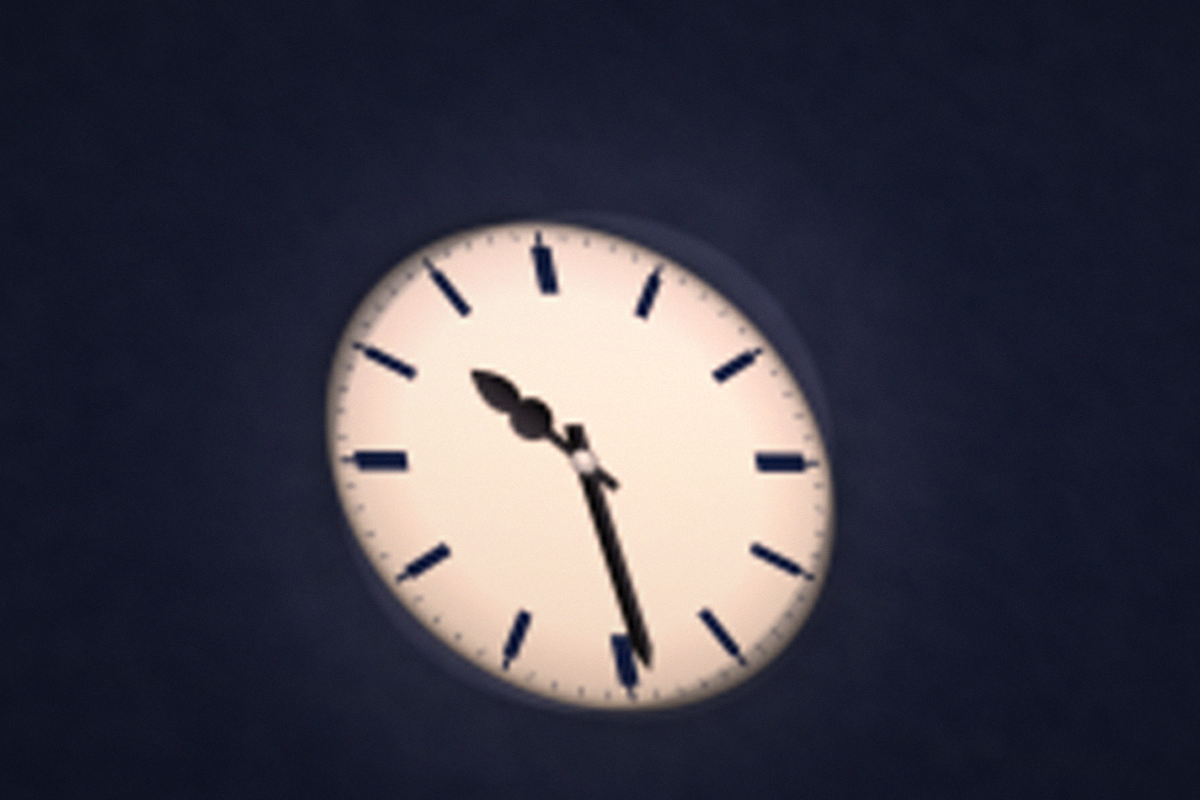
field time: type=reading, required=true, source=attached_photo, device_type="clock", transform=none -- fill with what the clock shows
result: 10:29
